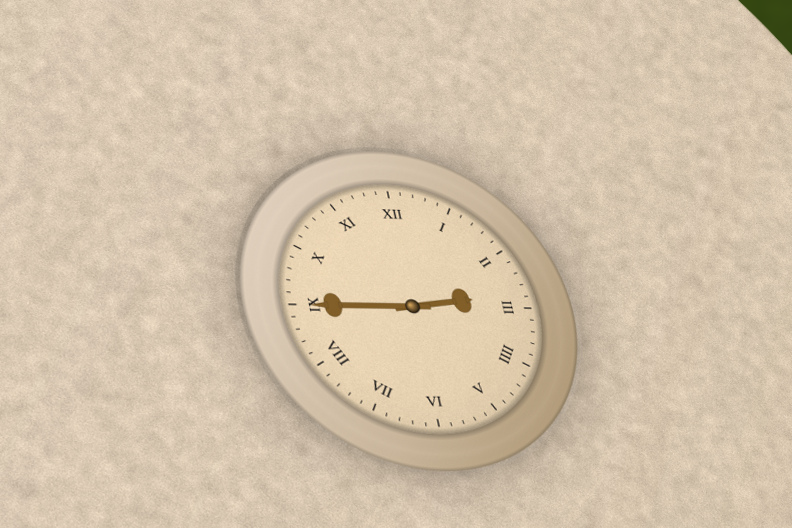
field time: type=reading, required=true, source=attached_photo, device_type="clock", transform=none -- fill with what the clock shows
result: 2:45
